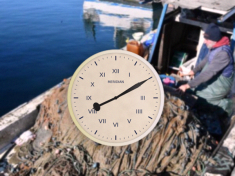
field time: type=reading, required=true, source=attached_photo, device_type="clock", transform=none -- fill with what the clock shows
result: 8:10
